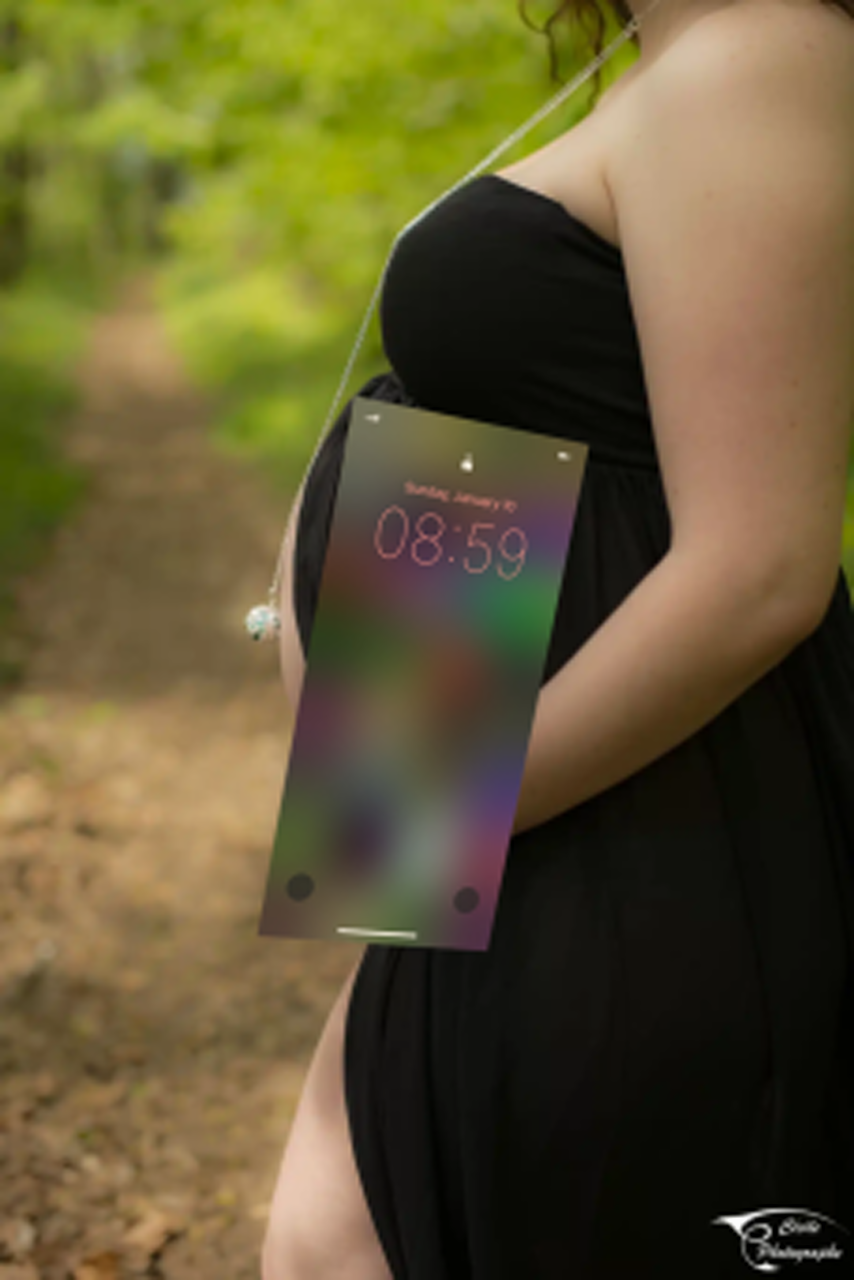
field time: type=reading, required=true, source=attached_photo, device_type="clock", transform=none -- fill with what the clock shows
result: 8:59
